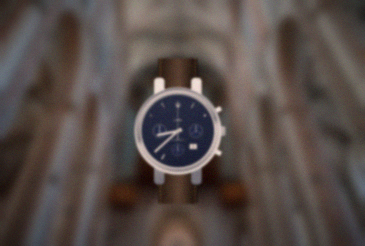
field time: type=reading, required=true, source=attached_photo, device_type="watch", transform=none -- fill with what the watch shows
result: 8:38
